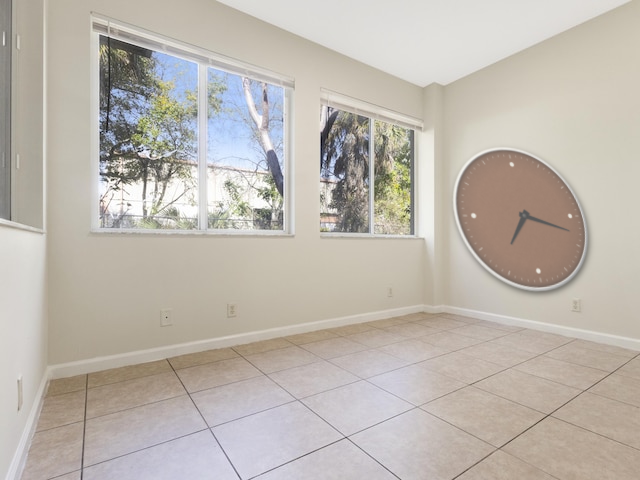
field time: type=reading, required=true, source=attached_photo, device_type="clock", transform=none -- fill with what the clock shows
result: 7:18
